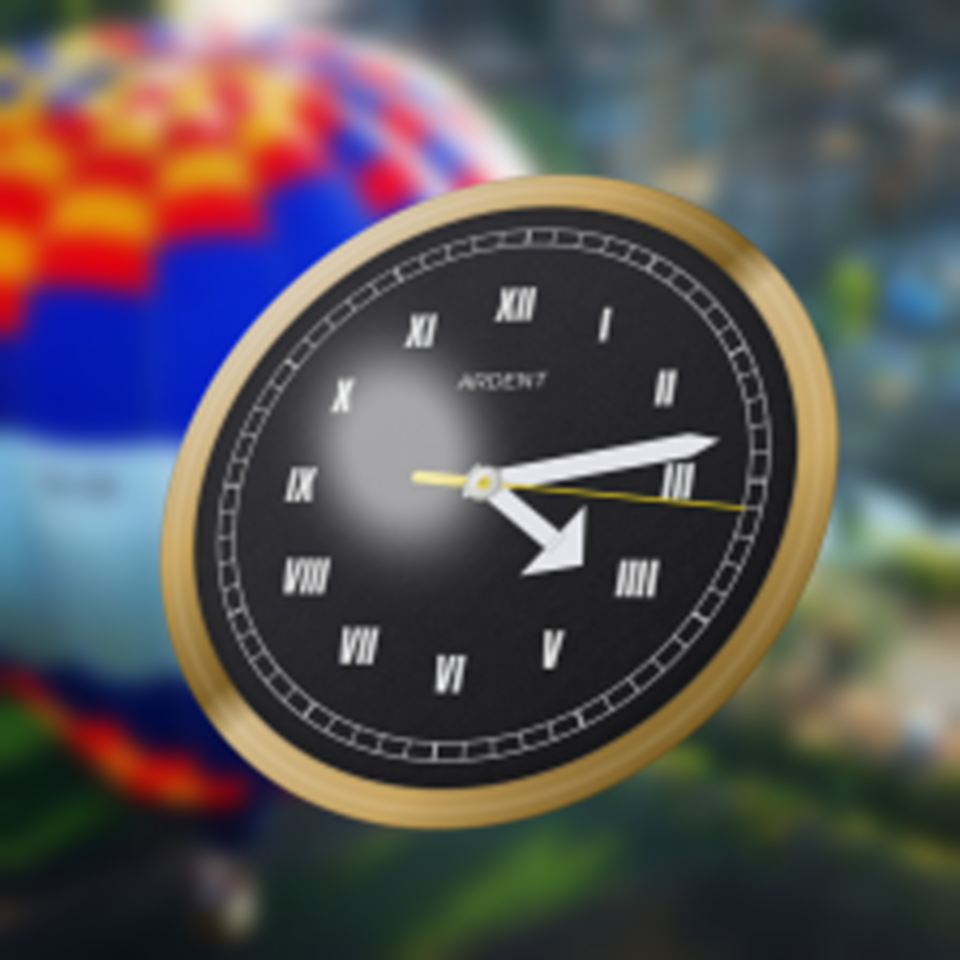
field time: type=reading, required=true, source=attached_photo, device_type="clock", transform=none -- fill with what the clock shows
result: 4:13:16
